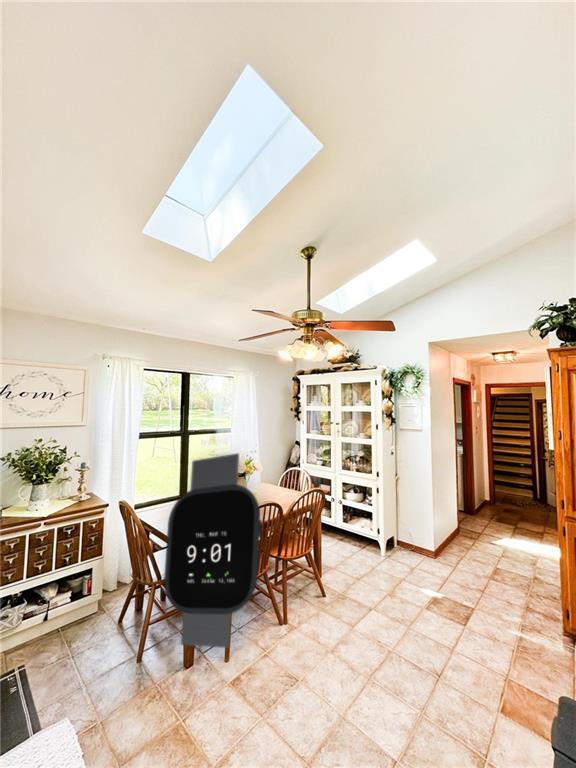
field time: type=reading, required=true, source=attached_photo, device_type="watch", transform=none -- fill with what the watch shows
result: 9:01
